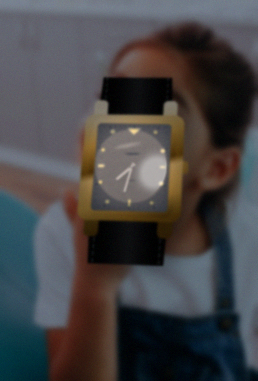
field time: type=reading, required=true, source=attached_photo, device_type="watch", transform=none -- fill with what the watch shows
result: 7:32
